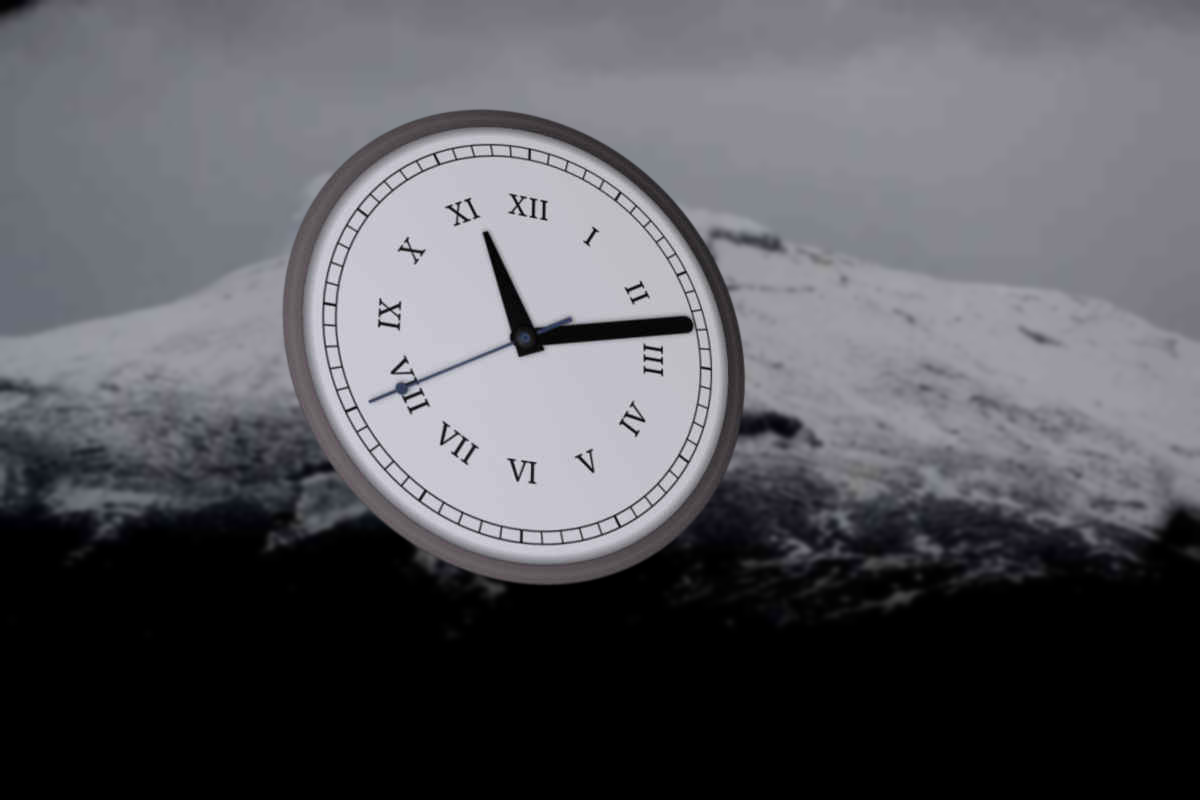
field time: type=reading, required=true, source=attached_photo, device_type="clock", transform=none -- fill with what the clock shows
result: 11:12:40
